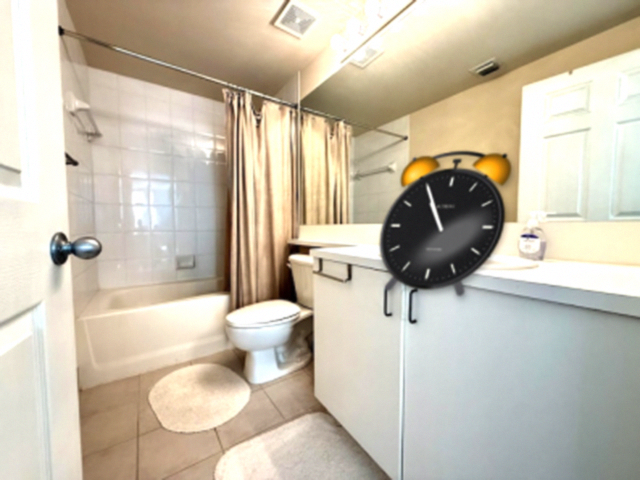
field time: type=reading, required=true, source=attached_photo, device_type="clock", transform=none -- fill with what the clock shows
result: 10:55
